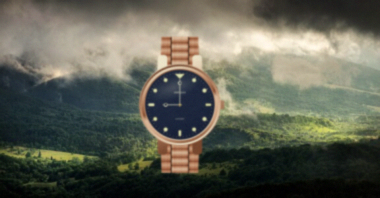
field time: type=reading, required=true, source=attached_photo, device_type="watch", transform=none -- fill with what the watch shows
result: 9:00
